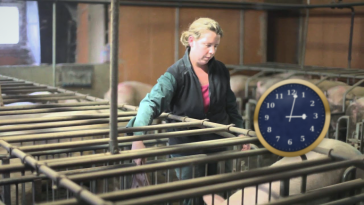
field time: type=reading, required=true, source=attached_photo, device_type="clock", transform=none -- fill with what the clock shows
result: 3:02
